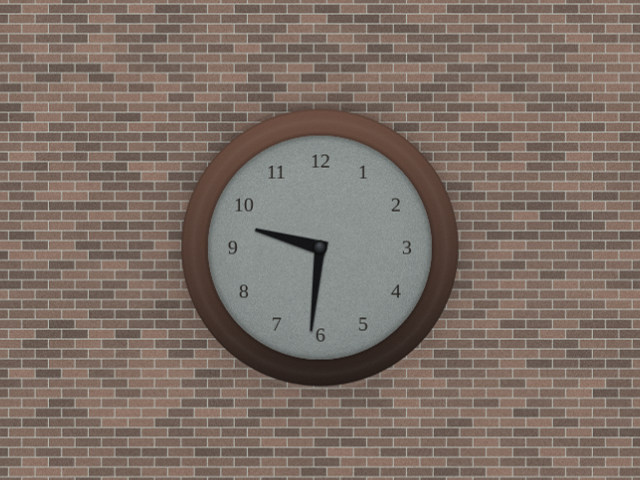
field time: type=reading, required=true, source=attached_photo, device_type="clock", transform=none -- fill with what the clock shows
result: 9:31
